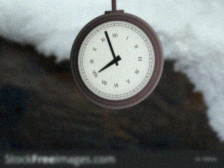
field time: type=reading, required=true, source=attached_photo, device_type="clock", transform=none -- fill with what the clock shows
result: 7:57
